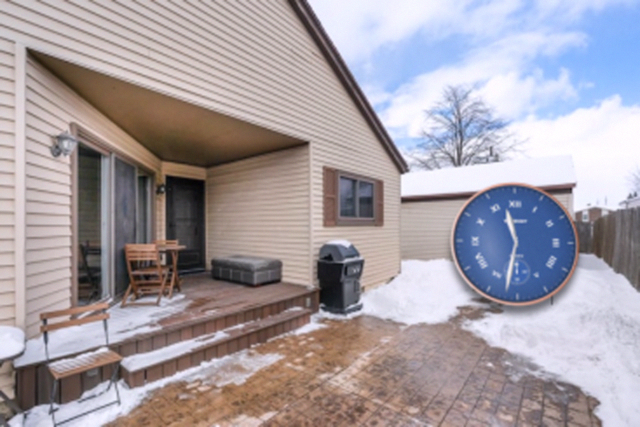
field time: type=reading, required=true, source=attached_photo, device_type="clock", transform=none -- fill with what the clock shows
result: 11:32
